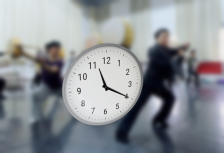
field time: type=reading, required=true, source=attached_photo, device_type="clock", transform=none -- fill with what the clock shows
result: 11:20
